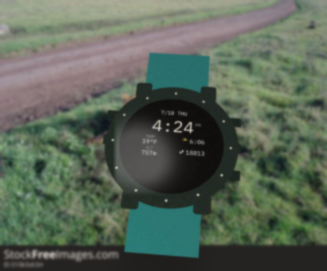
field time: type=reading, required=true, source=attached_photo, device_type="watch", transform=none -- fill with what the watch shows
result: 4:24
